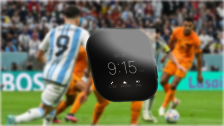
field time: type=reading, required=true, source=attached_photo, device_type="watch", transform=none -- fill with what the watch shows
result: 9:15
